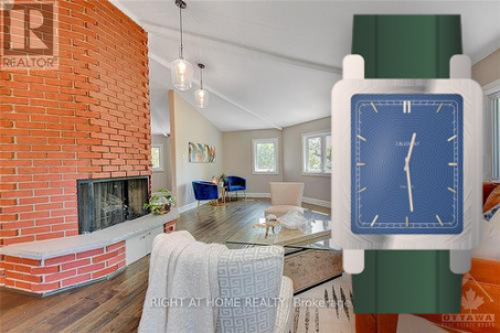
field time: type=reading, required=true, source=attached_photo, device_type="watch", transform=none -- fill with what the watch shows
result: 12:29
